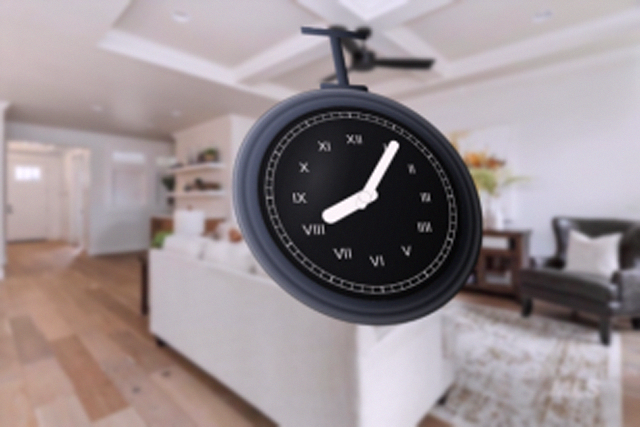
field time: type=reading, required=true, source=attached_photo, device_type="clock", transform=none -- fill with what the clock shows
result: 8:06
